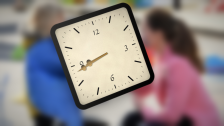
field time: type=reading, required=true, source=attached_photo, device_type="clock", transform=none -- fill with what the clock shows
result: 8:43
